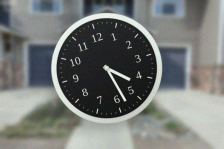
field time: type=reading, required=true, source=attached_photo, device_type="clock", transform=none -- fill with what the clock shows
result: 4:28
